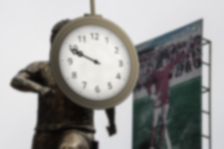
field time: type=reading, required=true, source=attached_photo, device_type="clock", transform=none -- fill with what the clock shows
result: 9:49
